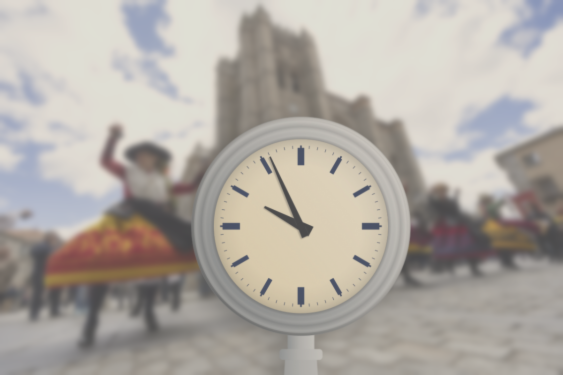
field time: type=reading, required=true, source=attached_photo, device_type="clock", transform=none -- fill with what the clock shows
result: 9:56
